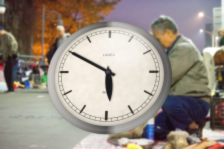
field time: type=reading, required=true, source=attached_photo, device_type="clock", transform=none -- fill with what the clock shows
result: 5:50
